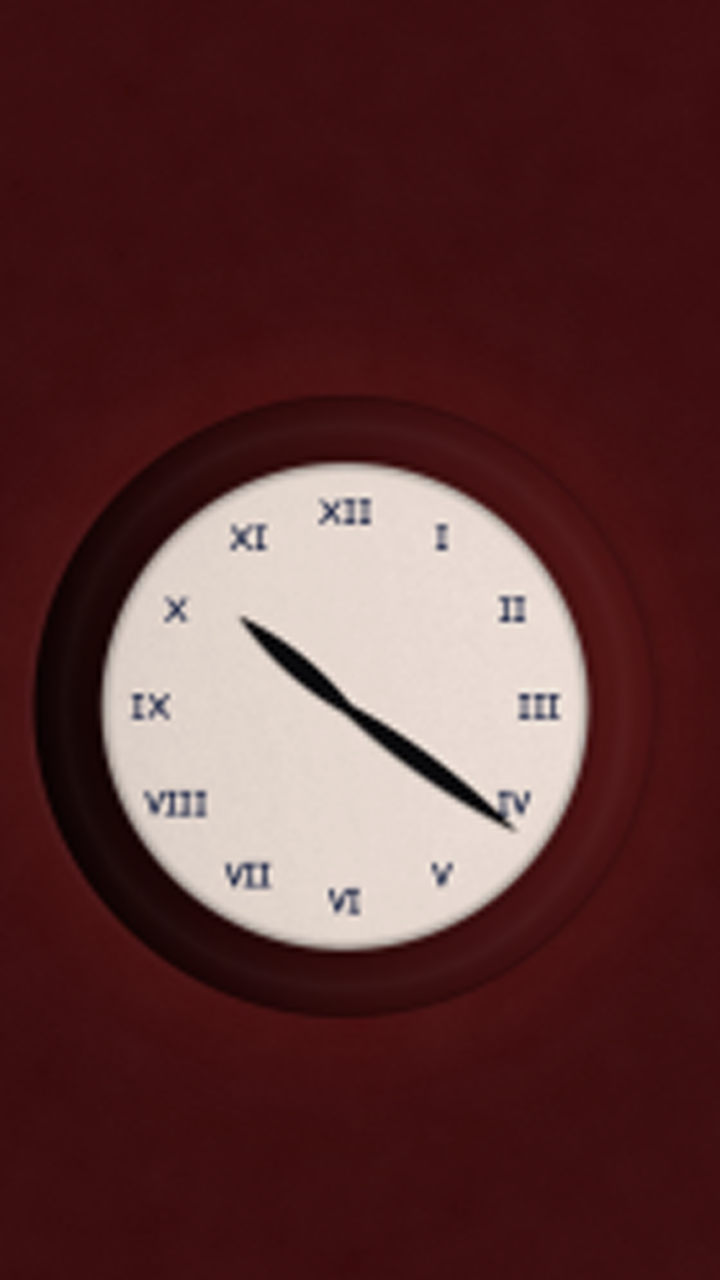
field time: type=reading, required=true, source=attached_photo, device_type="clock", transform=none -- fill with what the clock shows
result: 10:21
